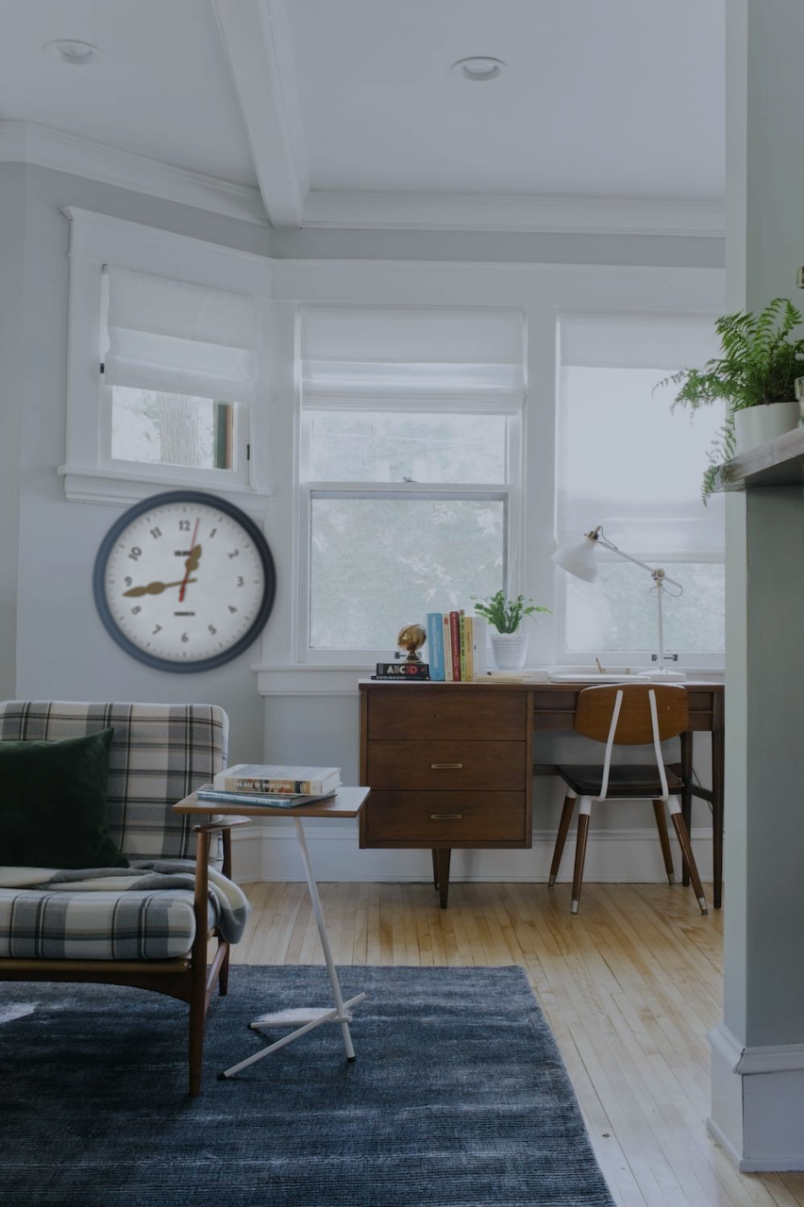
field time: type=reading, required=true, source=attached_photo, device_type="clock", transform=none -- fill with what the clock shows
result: 12:43:02
